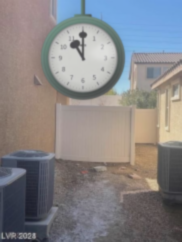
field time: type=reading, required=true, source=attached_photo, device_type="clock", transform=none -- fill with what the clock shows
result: 11:00
